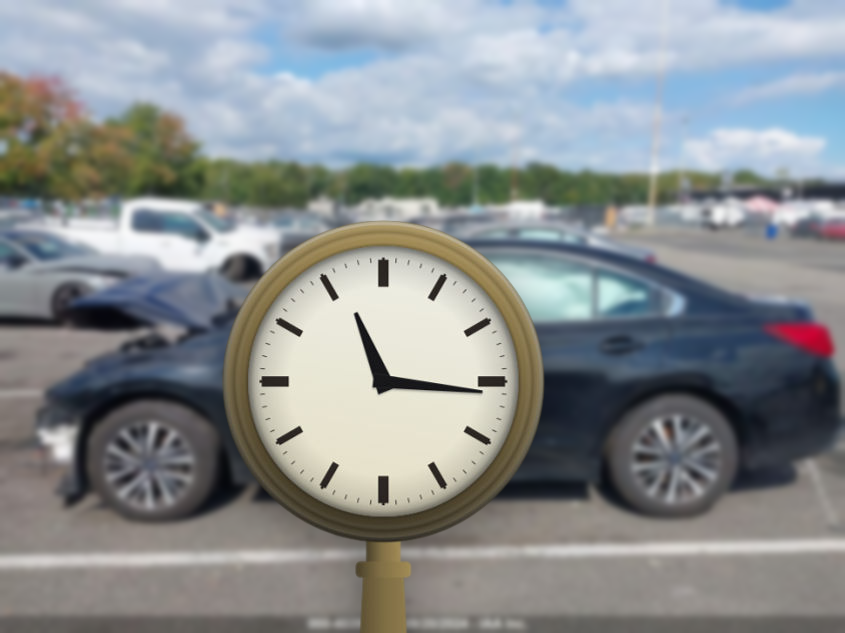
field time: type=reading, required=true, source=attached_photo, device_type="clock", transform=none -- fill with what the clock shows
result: 11:16
